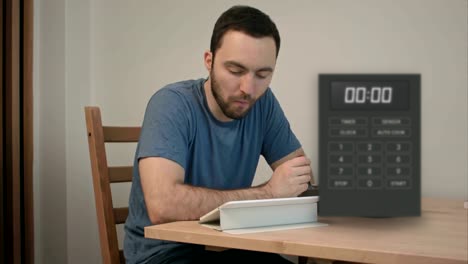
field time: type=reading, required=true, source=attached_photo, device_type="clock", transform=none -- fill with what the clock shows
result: 0:00
